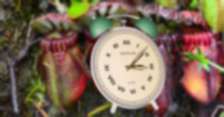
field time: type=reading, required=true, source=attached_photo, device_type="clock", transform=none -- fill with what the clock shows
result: 3:08
